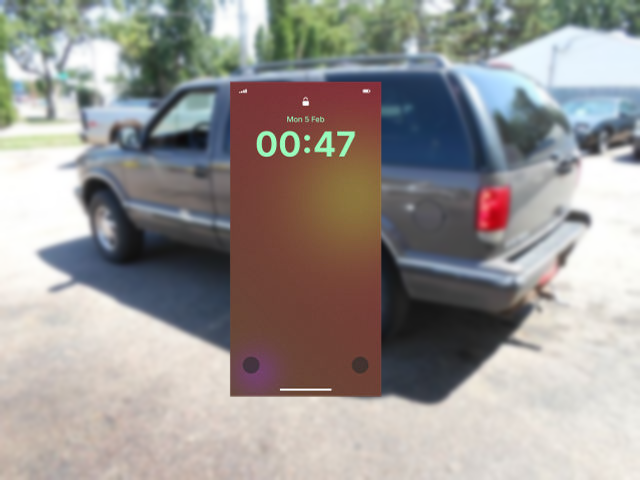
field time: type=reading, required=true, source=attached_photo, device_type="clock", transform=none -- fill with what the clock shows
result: 0:47
